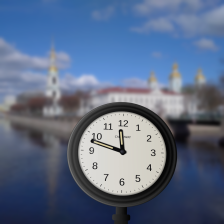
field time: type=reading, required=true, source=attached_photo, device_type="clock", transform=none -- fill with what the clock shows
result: 11:48
